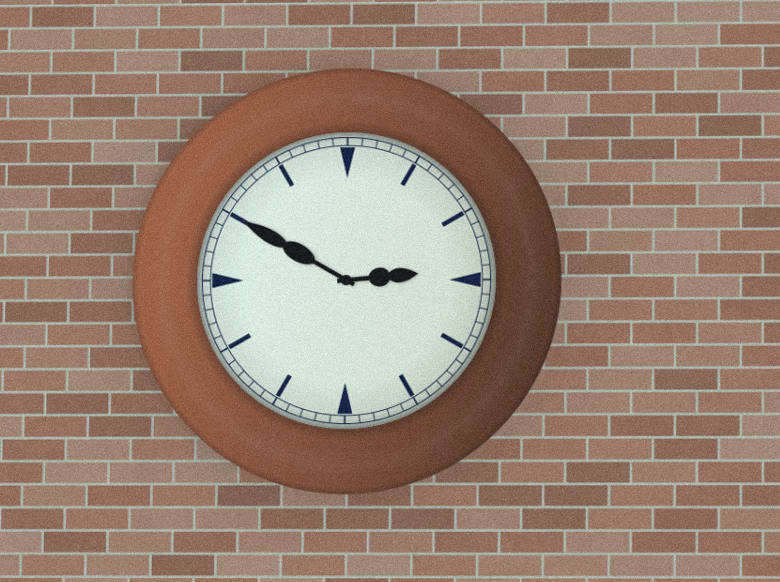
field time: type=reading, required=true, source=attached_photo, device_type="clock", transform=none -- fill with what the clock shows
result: 2:50
